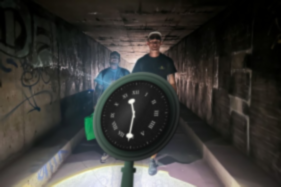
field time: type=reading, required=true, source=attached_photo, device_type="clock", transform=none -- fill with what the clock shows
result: 11:31
